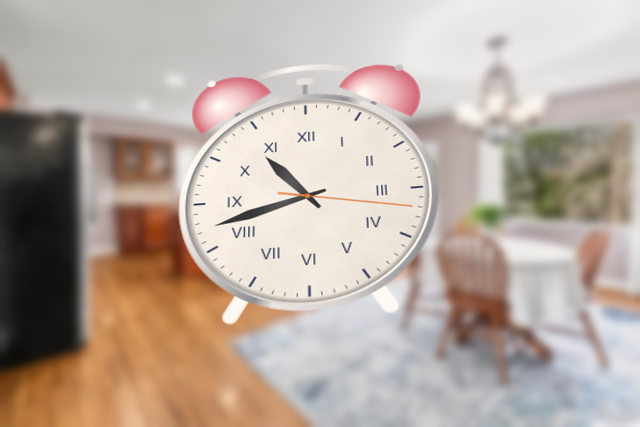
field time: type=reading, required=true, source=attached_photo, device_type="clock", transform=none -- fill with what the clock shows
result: 10:42:17
